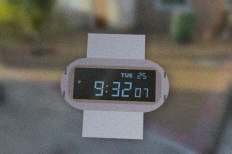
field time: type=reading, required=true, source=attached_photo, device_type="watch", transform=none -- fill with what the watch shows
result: 9:32:07
